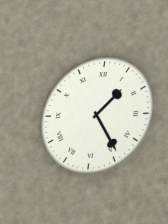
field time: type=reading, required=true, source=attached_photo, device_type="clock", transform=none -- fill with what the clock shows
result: 1:24
